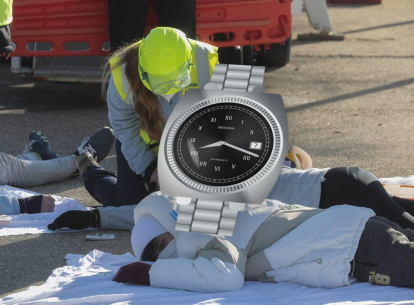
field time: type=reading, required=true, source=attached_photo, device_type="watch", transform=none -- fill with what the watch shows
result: 8:18
